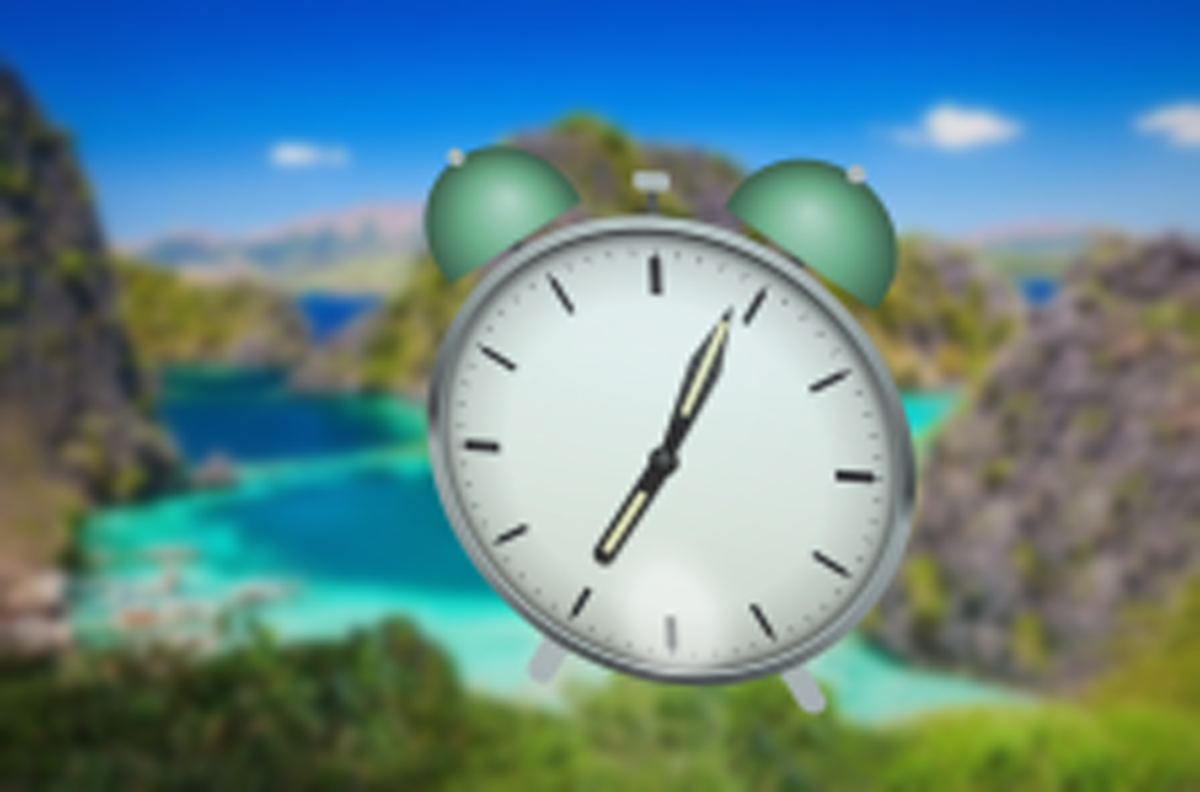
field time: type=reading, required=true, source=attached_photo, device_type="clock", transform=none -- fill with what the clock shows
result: 7:04
